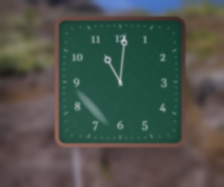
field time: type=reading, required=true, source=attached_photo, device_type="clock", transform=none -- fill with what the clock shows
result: 11:01
